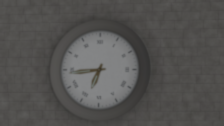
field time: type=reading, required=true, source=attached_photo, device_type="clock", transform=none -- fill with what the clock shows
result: 6:44
